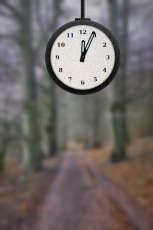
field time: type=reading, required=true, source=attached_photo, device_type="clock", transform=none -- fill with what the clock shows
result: 12:04
